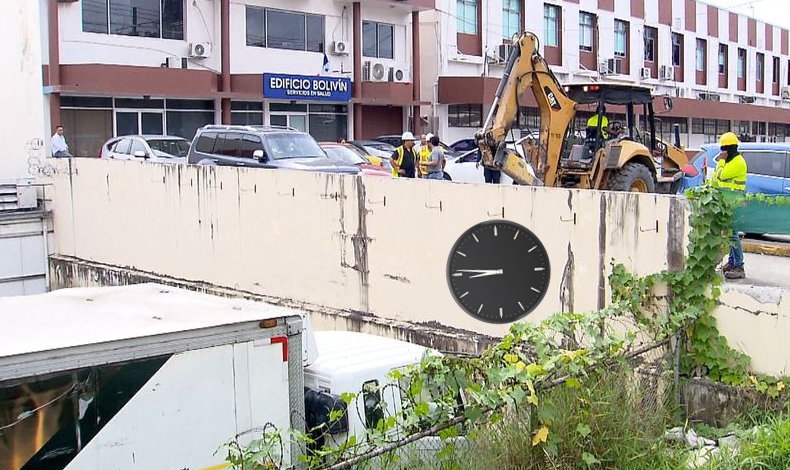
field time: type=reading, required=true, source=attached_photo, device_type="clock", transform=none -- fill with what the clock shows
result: 8:46
